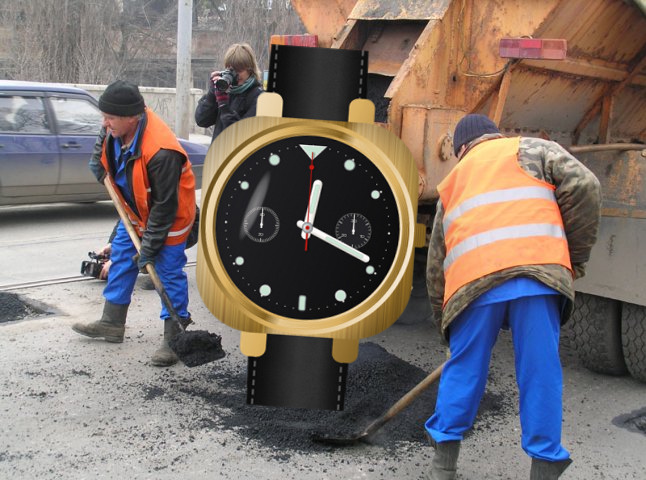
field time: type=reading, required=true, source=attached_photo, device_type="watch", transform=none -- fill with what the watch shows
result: 12:19
